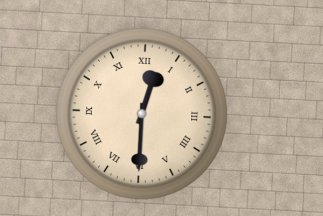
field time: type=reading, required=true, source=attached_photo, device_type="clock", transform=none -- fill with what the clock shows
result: 12:30
